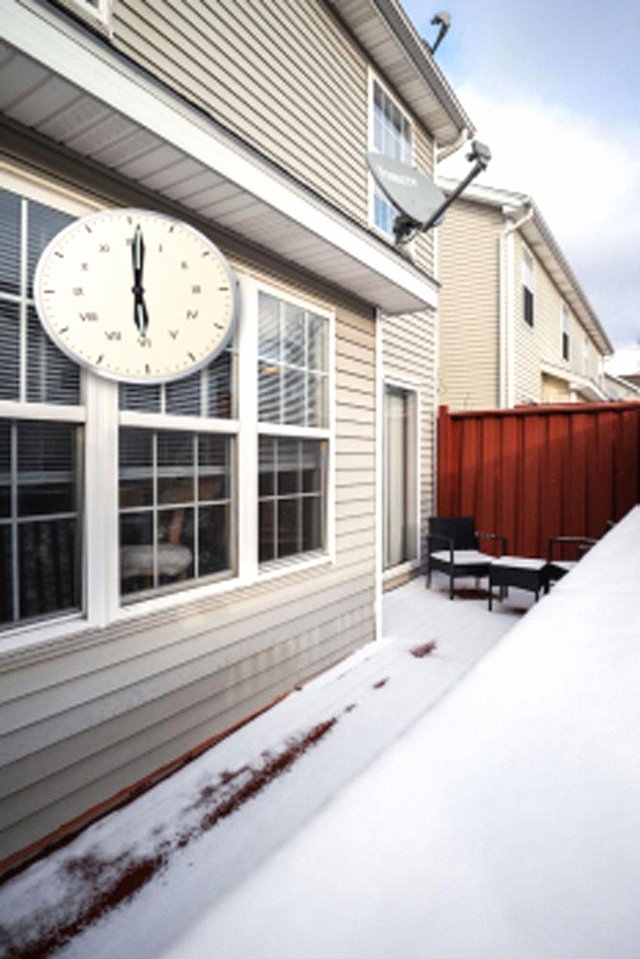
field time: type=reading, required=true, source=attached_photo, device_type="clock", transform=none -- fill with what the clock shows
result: 6:01
